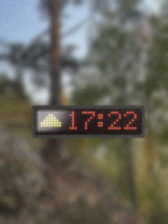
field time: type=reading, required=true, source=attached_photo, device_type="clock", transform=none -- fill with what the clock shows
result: 17:22
